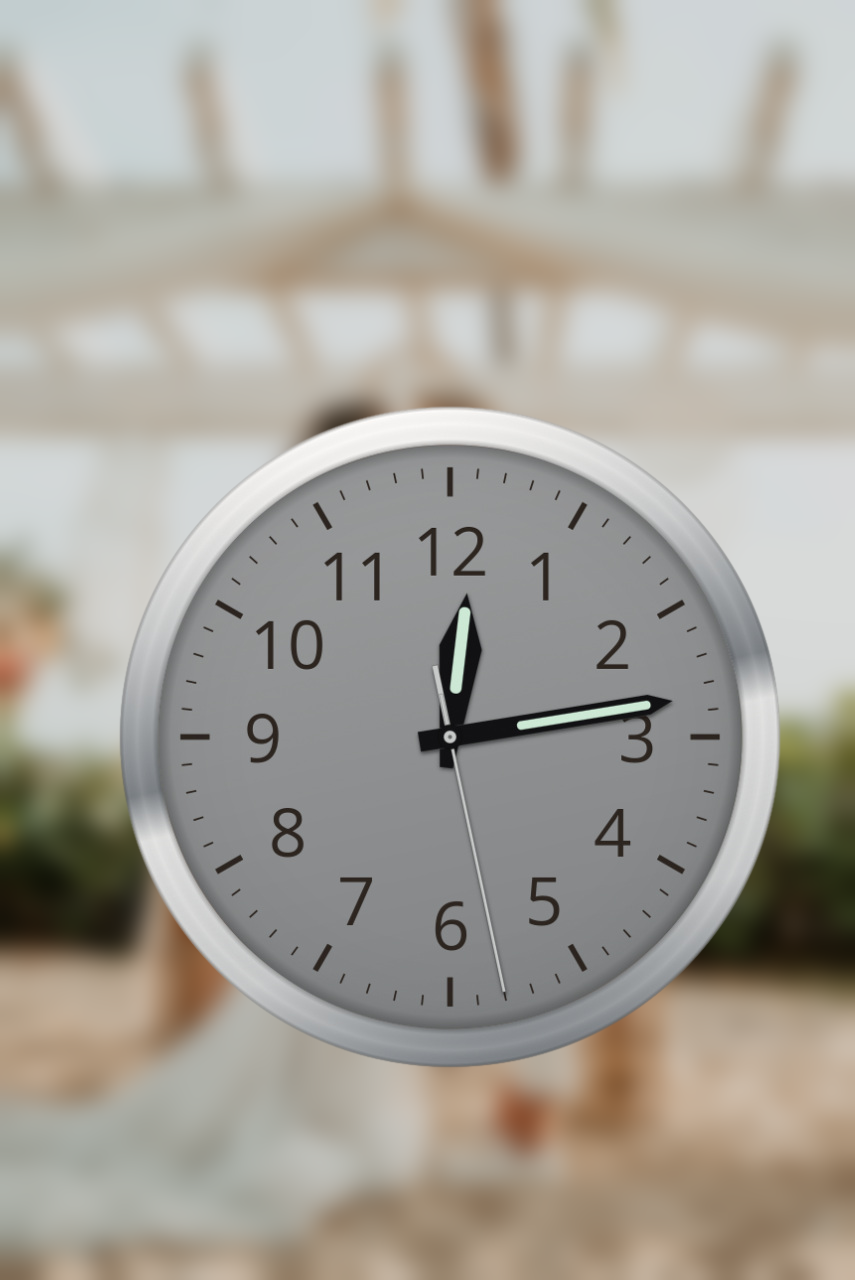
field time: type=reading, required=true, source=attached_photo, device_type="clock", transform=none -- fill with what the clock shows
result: 12:13:28
